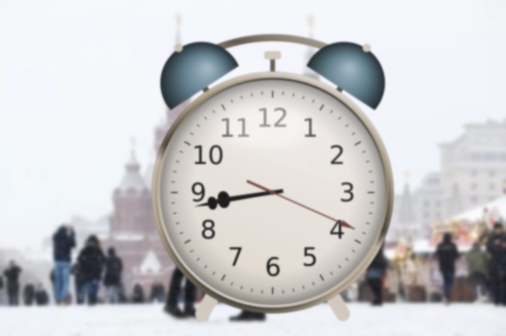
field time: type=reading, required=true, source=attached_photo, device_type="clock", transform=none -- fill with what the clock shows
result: 8:43:19
